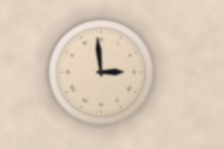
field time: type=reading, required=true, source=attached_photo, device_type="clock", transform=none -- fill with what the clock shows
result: 2:59
